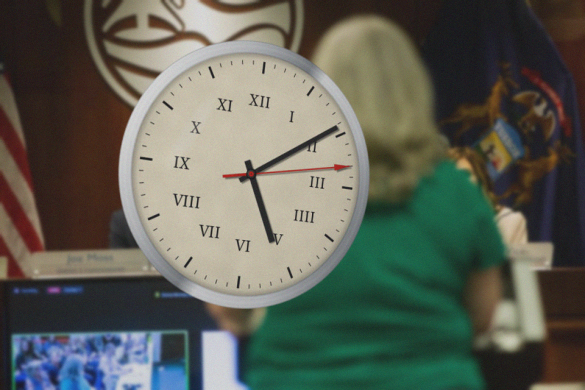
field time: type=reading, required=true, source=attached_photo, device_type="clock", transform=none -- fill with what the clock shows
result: 5:09:13
